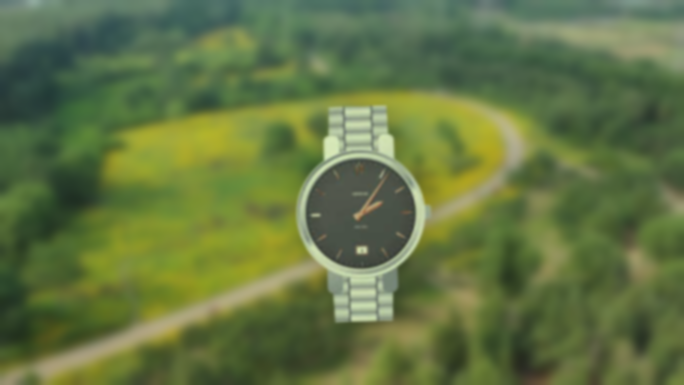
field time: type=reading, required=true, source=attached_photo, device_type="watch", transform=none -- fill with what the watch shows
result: 2:06
